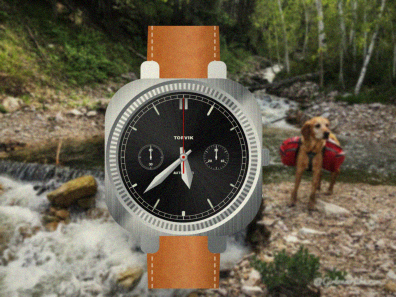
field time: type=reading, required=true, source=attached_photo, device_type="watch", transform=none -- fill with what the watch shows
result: 5:38
